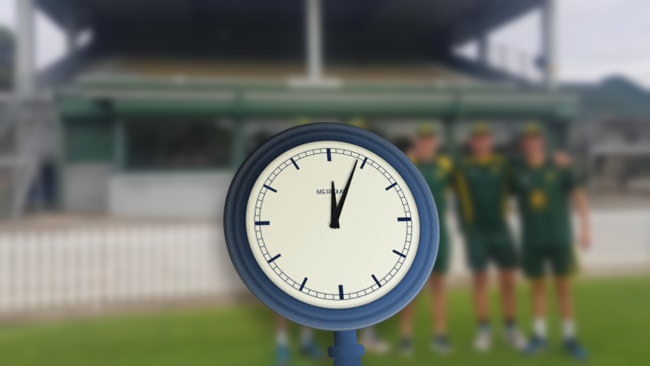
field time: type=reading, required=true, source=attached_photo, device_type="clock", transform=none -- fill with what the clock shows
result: 12:04
